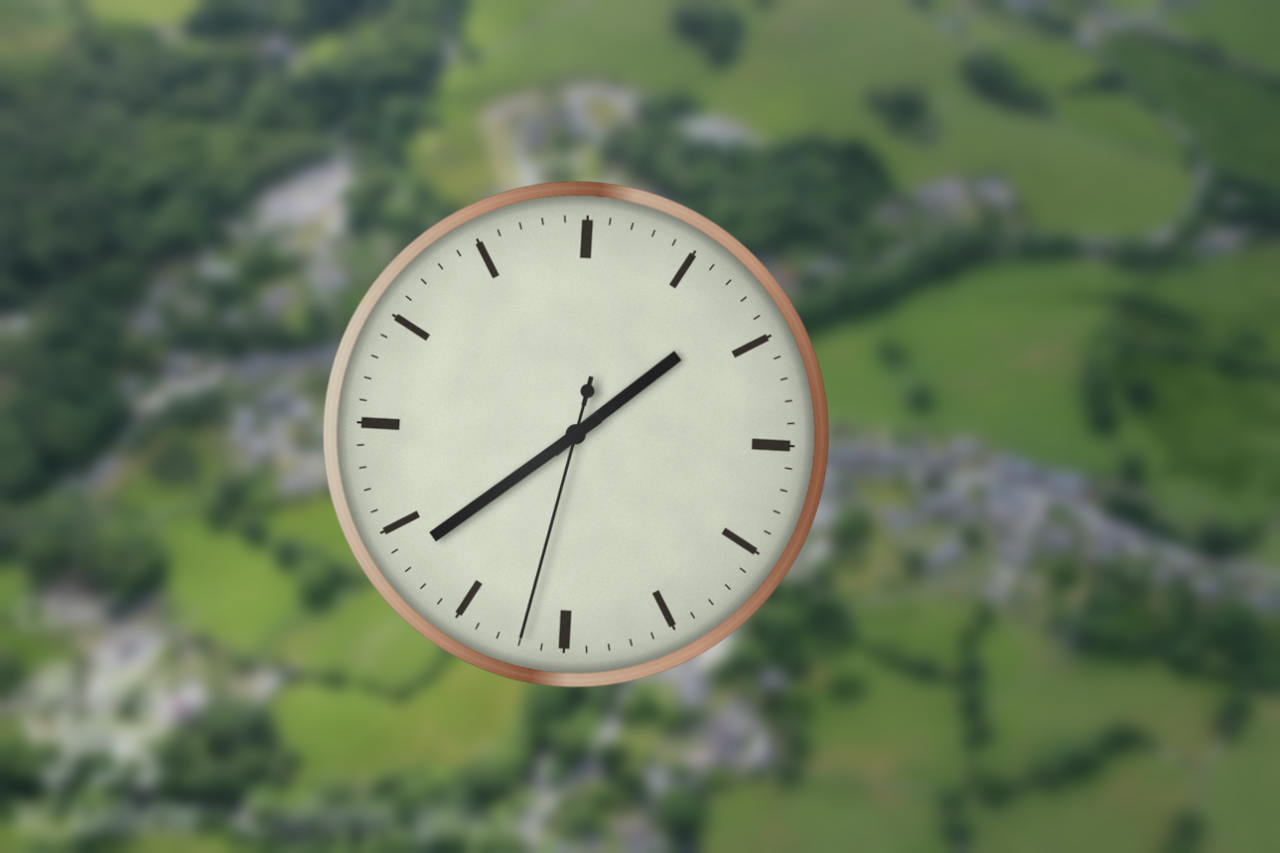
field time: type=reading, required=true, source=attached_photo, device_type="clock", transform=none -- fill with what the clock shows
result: 1:38:32
